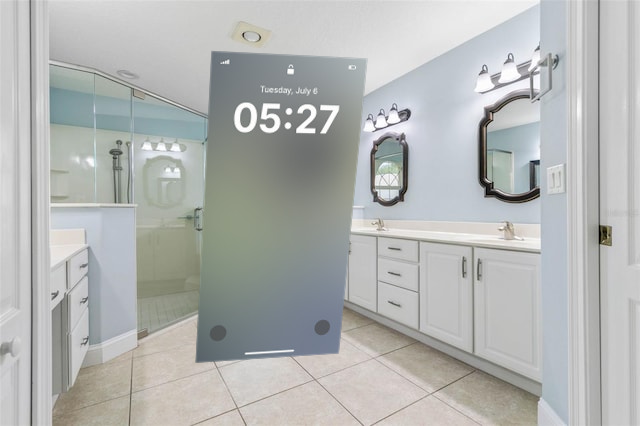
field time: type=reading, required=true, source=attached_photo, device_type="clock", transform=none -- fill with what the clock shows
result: 5:27
